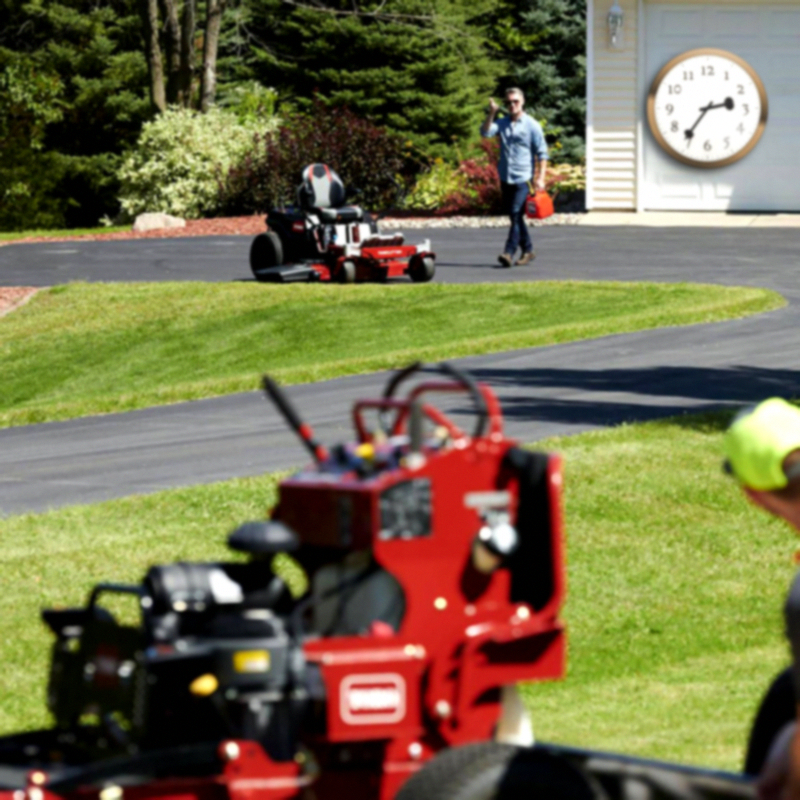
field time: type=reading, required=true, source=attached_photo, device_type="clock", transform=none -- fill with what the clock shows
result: 2:36
